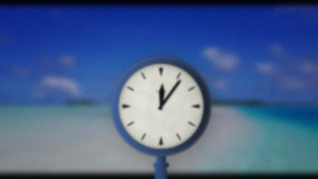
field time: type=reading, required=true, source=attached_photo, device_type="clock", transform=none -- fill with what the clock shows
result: 12:06
